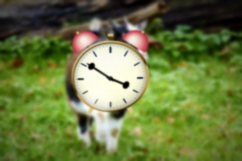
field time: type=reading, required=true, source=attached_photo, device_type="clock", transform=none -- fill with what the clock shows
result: 3:51
